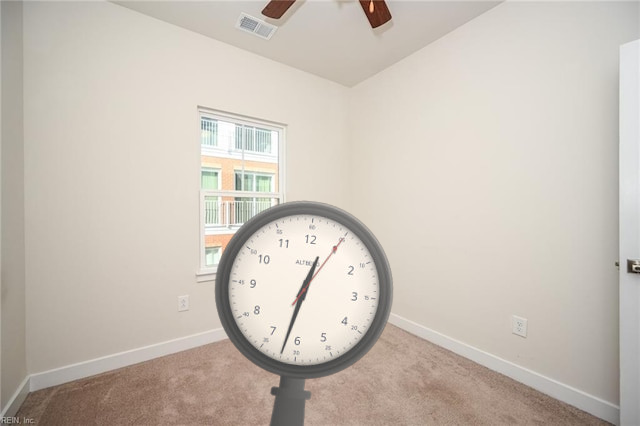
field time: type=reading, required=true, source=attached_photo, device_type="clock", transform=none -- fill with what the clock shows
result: 12:32:05
